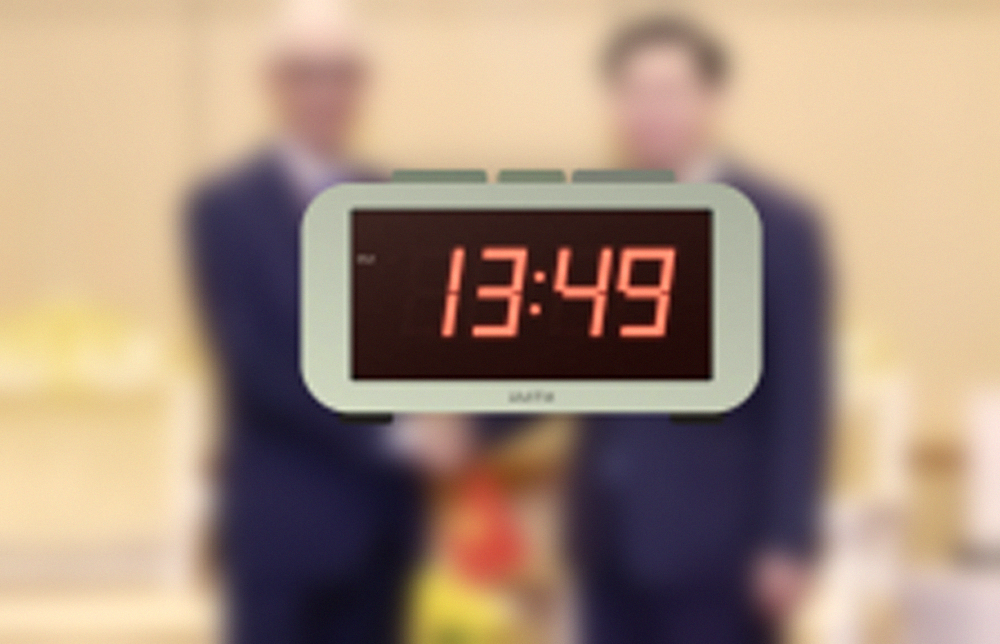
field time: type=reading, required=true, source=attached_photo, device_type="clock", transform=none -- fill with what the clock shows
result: 13:49
